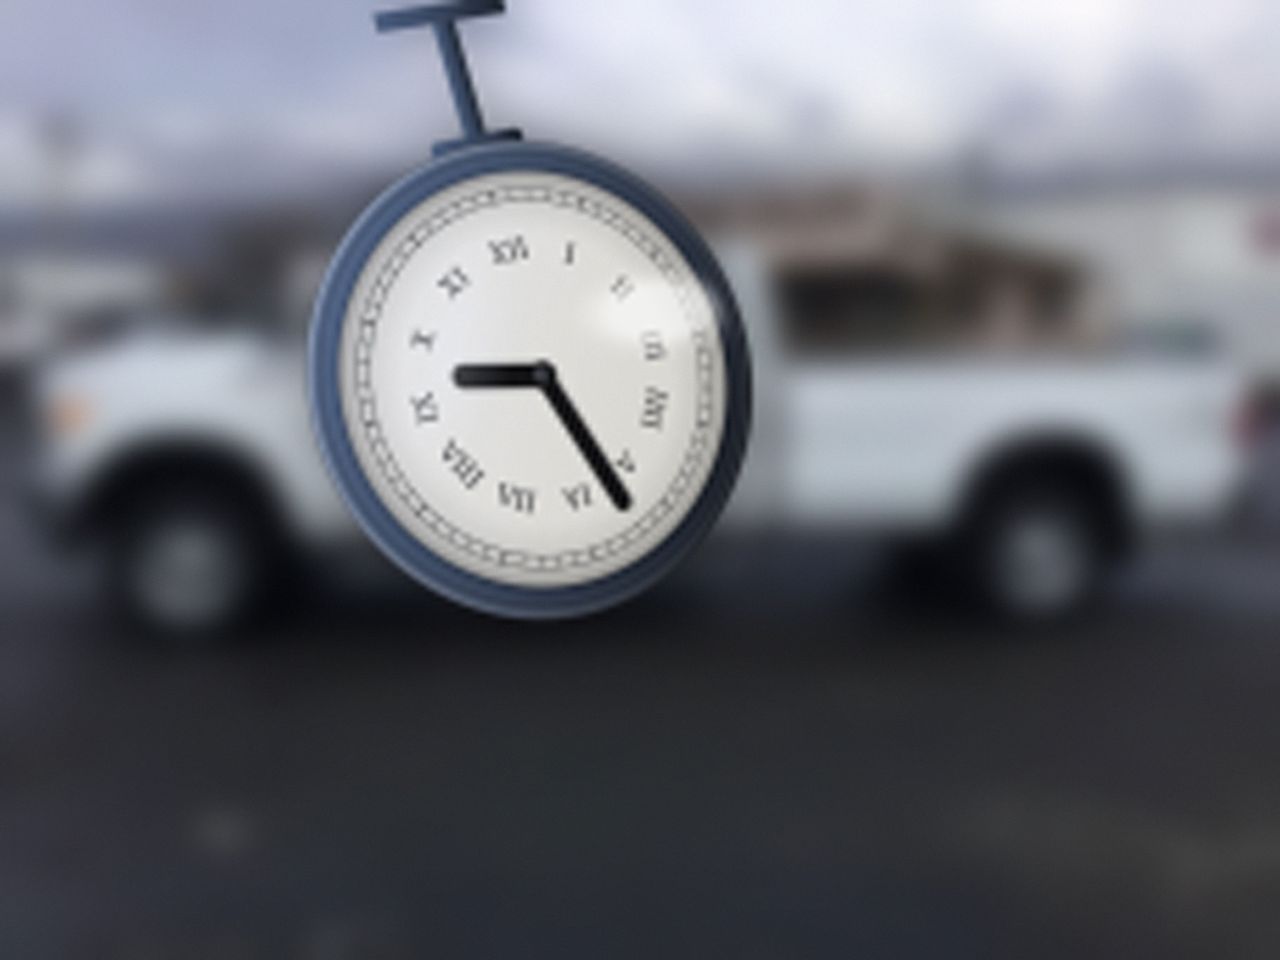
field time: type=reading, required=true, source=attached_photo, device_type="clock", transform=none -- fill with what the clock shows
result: 9:27
